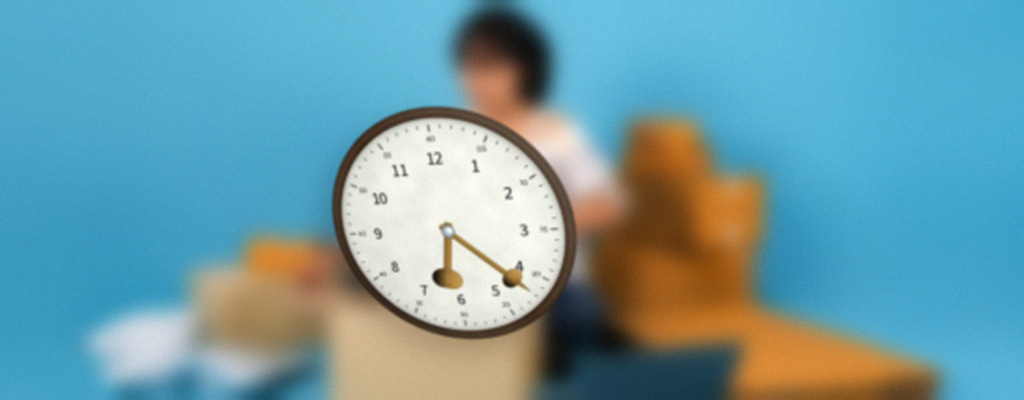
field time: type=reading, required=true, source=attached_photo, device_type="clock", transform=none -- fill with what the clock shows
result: 6:22
